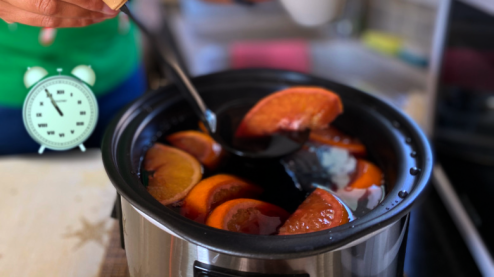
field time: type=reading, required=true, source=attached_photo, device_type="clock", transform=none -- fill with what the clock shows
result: 10:55
